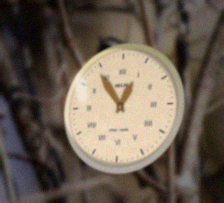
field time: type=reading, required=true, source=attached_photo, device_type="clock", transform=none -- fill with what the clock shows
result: 12:54
